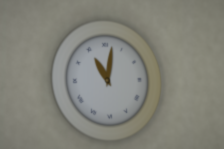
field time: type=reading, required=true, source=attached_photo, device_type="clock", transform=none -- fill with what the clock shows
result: 11:02
